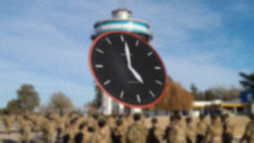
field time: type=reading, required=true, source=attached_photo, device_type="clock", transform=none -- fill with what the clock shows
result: 5:01
